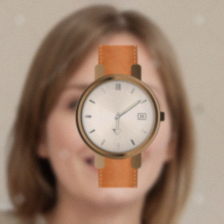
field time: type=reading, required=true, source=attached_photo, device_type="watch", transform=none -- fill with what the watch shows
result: 6:09
